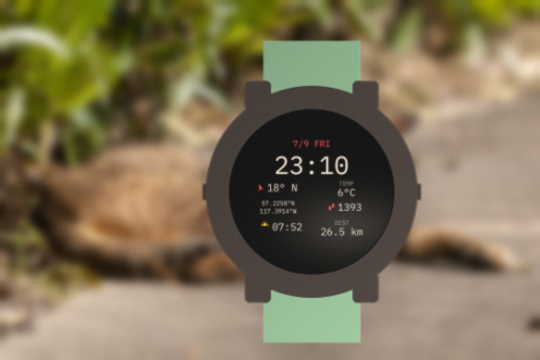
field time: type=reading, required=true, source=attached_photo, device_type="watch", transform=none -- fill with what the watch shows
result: 23:10
